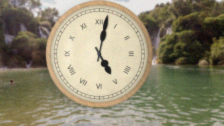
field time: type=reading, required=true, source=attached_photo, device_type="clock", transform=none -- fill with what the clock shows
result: 5:02
